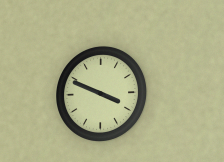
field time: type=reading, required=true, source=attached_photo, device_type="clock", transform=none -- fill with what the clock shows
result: 3:49
